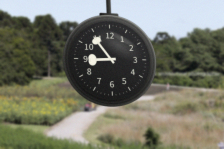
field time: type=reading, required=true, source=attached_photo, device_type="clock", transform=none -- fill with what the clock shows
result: 8:54
